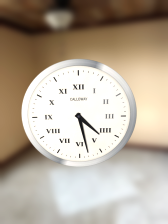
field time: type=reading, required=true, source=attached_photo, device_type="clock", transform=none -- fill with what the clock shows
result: 4:28
